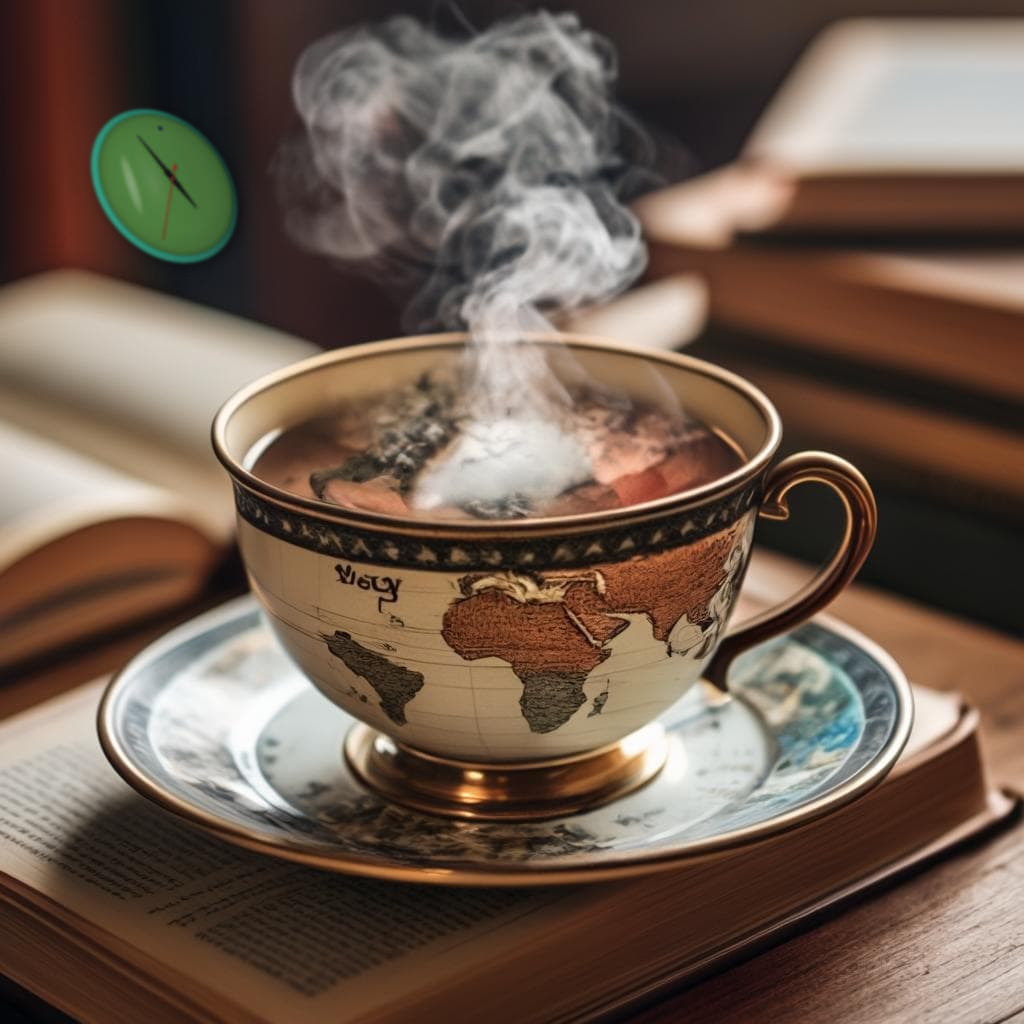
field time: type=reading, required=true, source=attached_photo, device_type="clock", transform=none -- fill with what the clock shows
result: 4:54:34
